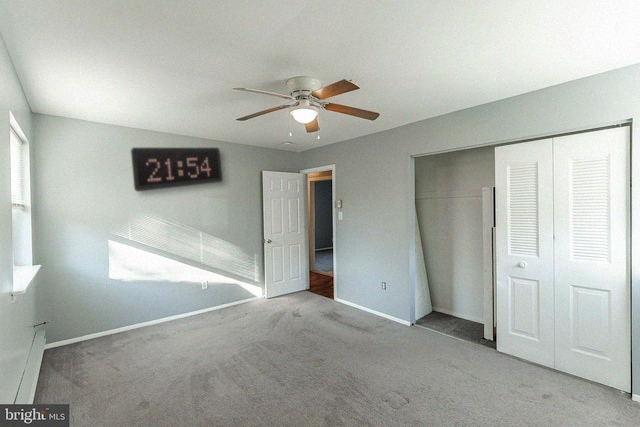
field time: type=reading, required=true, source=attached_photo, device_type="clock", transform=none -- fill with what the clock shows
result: 21:54
